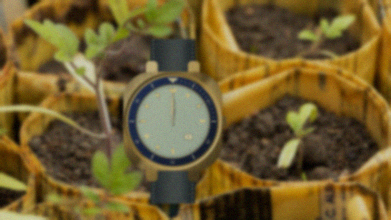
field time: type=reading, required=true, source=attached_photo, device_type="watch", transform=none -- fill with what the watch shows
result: 12:00
